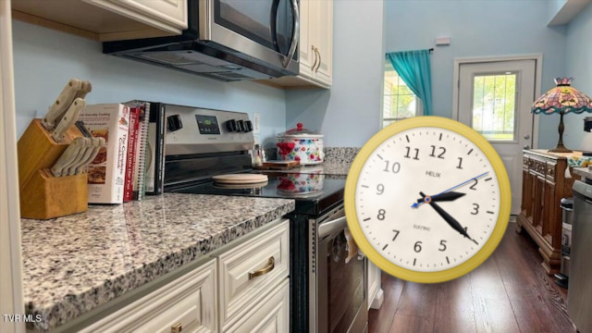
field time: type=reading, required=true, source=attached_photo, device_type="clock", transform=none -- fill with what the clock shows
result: 2:20:09
